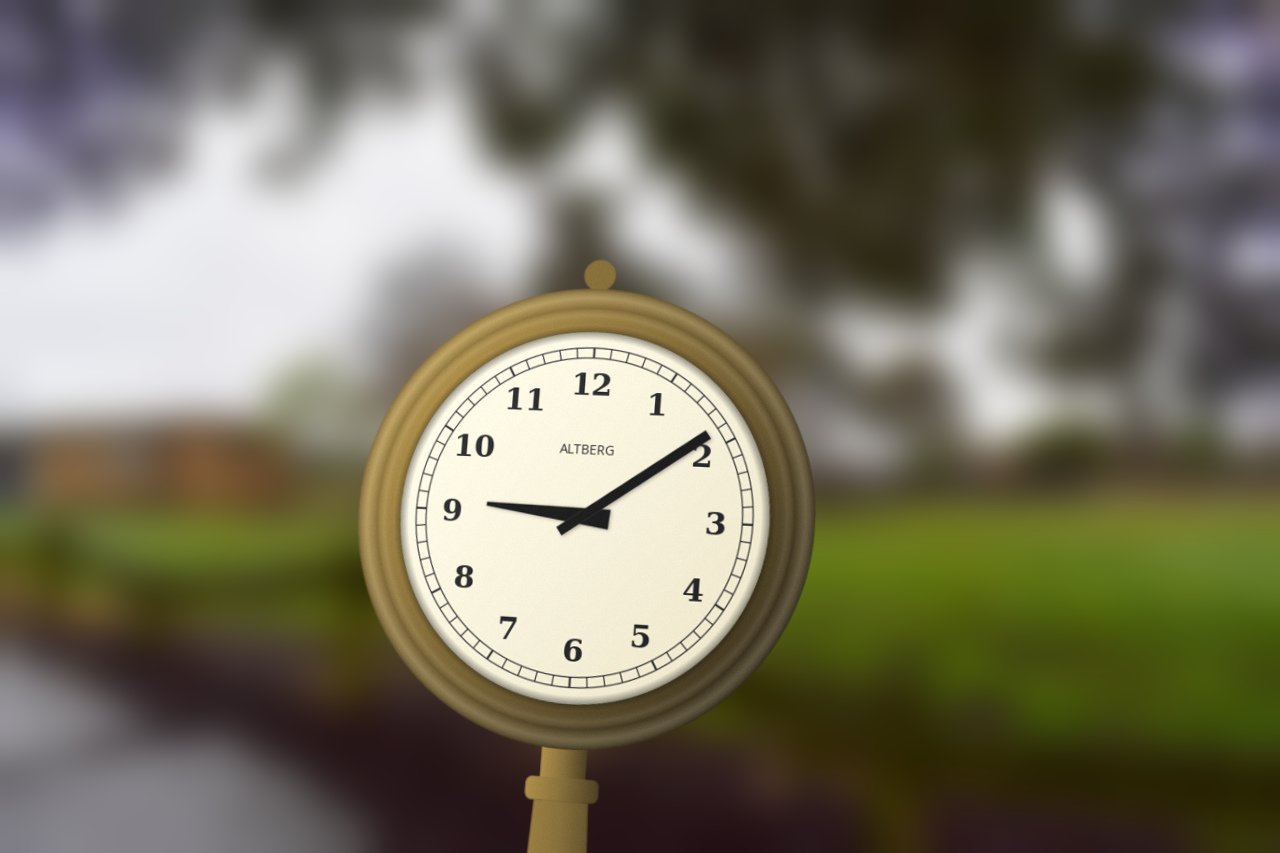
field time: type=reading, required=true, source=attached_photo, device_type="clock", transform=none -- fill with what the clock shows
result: 9:09
